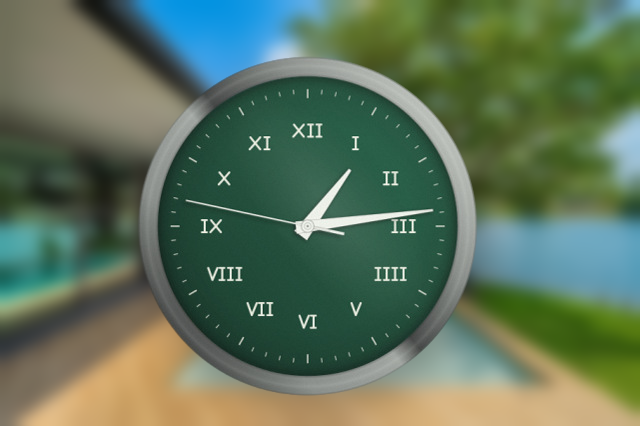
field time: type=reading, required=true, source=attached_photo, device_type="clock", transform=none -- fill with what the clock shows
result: 1:13:47
